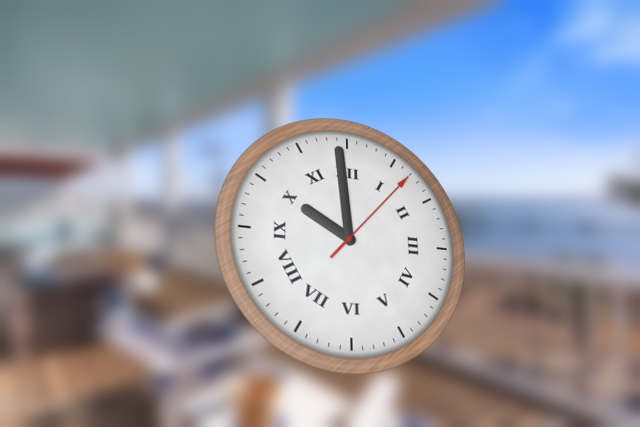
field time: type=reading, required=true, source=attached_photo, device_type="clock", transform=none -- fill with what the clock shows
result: 9:59:07
